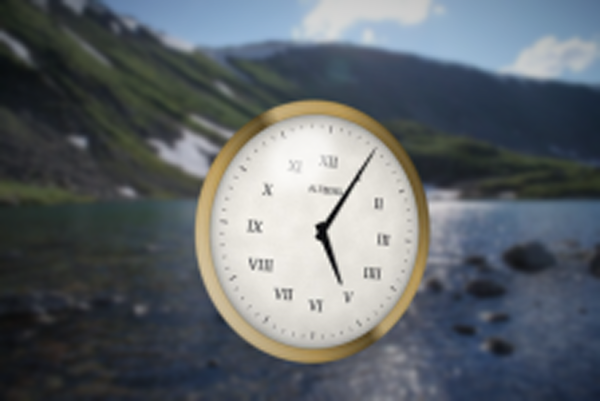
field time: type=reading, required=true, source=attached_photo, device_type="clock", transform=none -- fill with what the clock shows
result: 5:05
